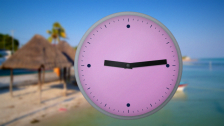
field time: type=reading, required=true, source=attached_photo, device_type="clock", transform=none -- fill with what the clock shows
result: 9:14
